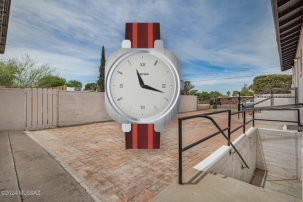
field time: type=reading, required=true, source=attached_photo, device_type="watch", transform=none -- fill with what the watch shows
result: 11:18
